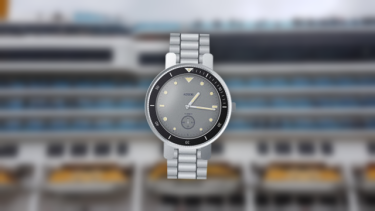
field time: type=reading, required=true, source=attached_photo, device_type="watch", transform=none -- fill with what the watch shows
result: 1:16
